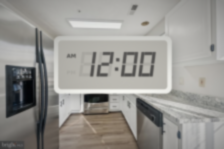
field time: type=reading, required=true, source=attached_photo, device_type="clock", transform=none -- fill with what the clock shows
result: 12:00
